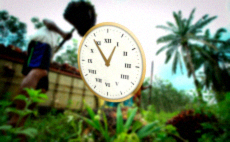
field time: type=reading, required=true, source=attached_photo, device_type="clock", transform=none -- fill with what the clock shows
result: 12:54
